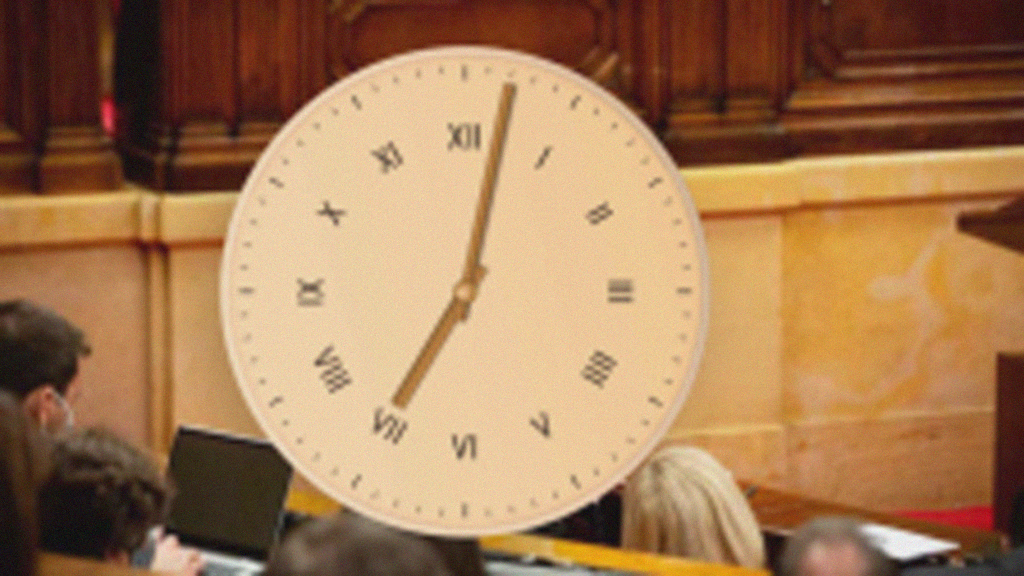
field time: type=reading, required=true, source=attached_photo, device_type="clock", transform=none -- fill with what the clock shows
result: 7:02
